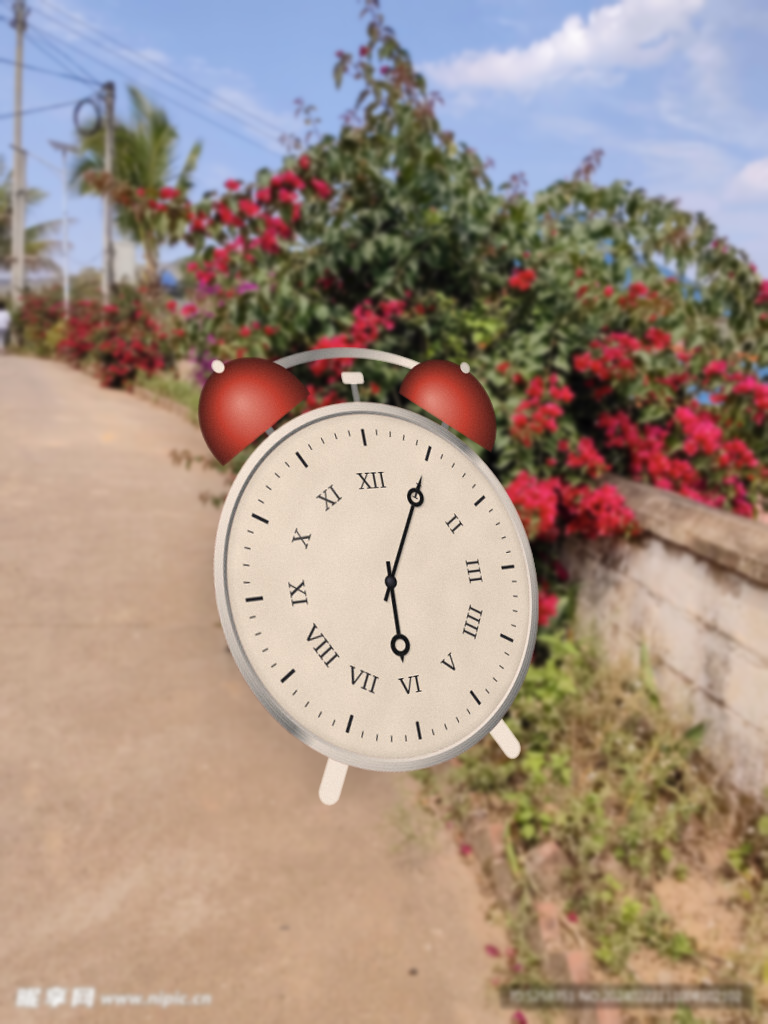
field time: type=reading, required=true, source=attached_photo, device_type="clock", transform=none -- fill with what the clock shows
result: 6:05
